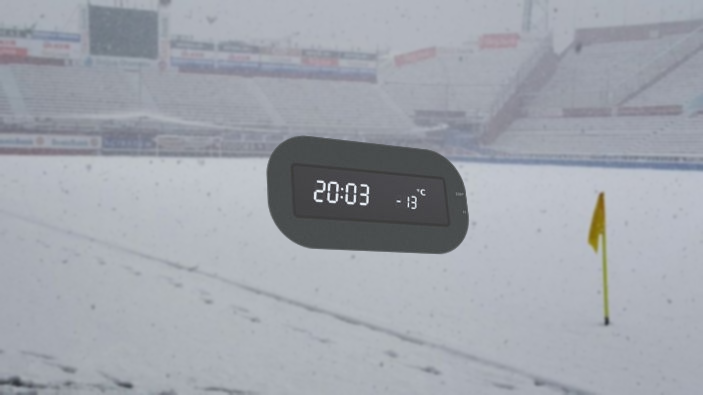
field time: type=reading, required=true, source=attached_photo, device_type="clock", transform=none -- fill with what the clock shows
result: 20:03
